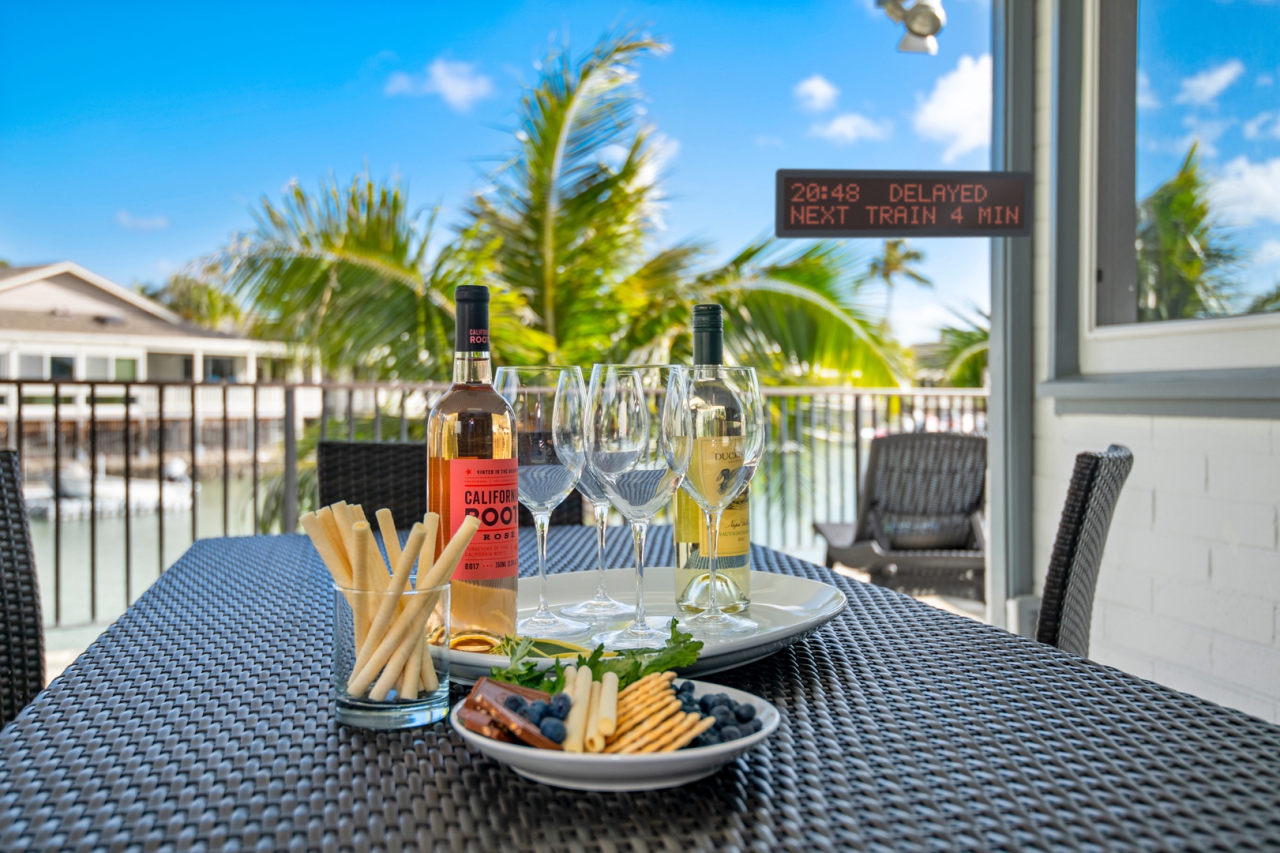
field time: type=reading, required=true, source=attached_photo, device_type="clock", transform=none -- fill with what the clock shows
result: 20:48
